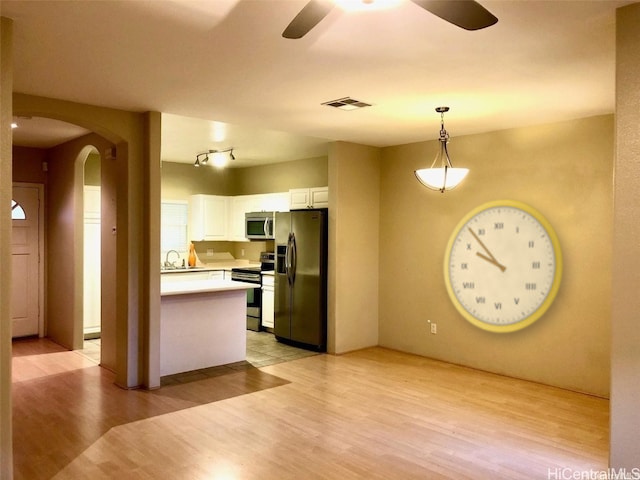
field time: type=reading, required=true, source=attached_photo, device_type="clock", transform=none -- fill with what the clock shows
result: 9:53
